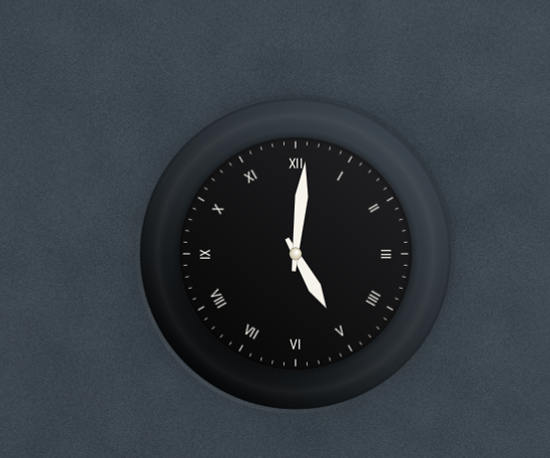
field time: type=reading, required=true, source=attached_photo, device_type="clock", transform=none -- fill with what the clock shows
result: 5:01
